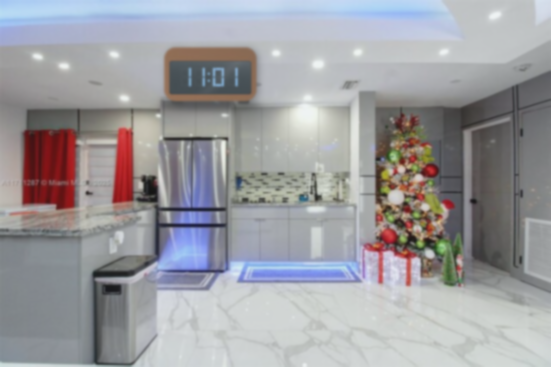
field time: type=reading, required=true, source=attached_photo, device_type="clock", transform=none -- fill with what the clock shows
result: 11:01
